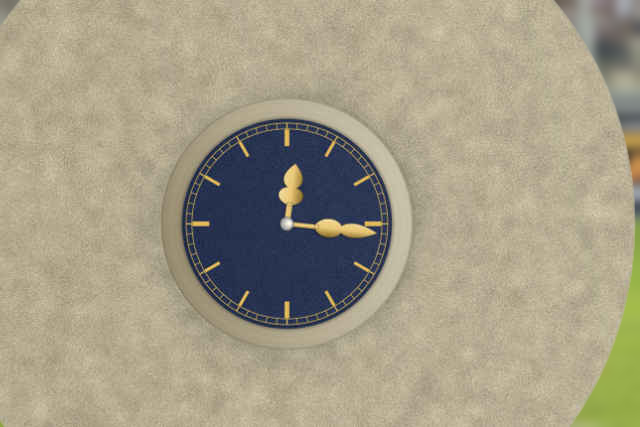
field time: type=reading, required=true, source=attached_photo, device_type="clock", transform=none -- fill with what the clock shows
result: 12:16
